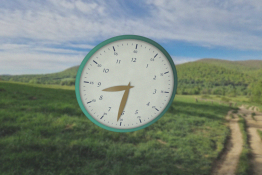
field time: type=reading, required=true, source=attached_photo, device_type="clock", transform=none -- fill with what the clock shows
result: 8:31
